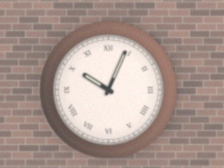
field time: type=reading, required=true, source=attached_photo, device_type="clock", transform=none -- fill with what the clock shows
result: 10:04
